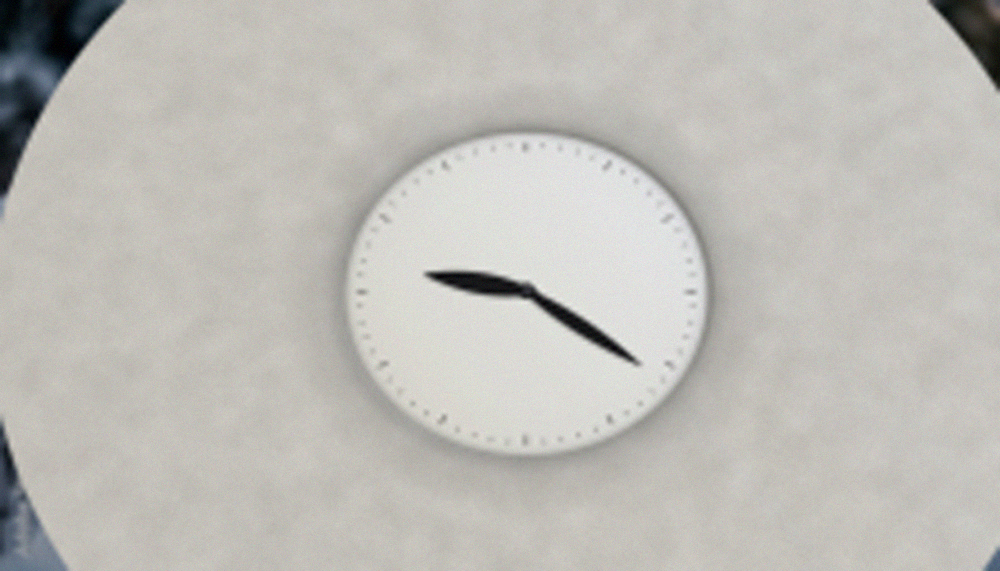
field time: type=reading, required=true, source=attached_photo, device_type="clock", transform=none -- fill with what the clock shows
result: 9:21
